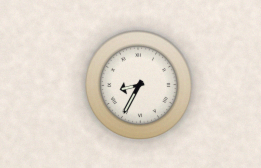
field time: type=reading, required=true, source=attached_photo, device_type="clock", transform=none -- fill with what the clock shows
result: 8:35
